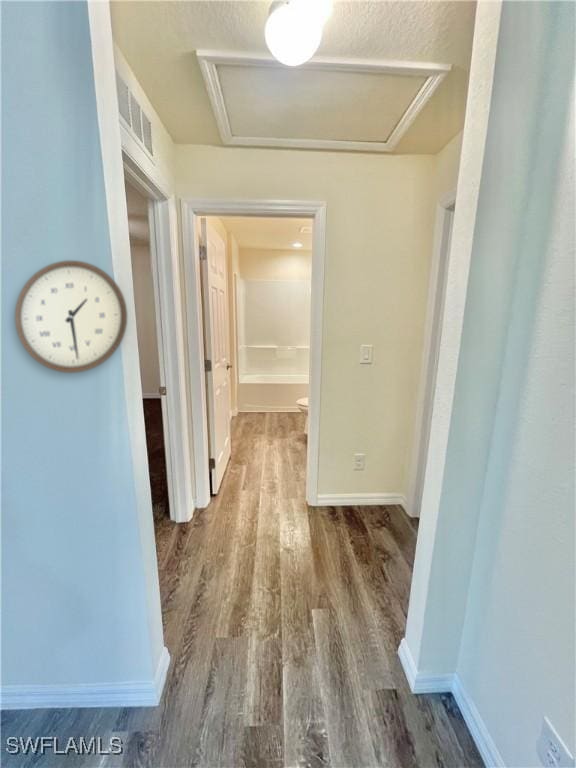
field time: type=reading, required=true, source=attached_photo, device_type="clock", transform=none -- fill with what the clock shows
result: 1:29
